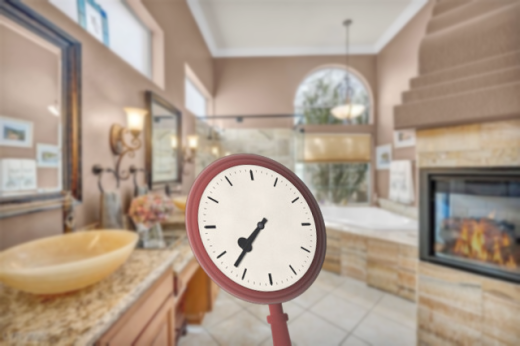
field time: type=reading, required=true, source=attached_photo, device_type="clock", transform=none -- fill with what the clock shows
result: 7:37
